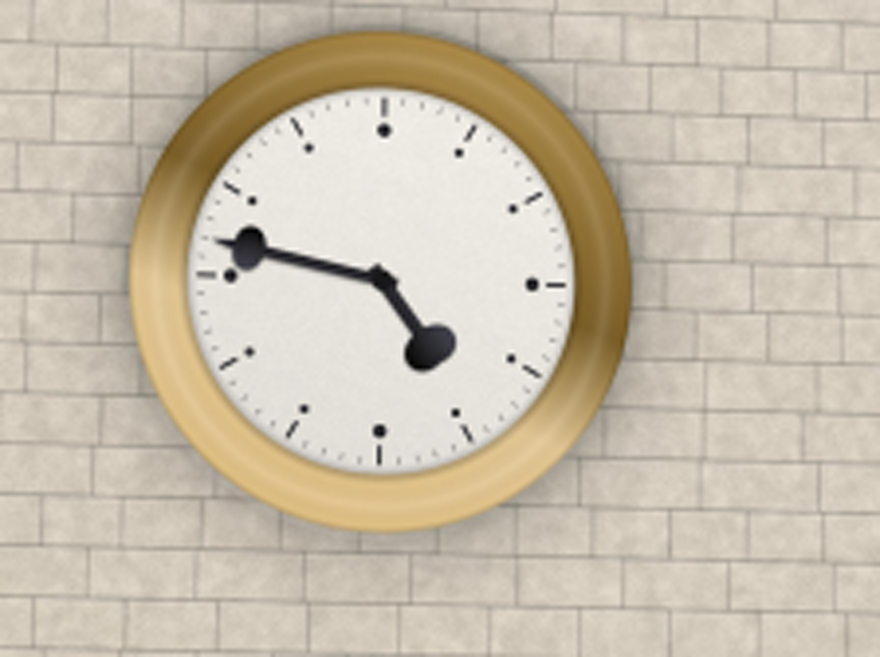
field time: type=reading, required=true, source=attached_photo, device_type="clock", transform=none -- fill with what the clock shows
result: 4:47
